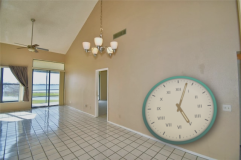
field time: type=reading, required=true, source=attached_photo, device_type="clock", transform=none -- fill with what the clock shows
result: 5:03
